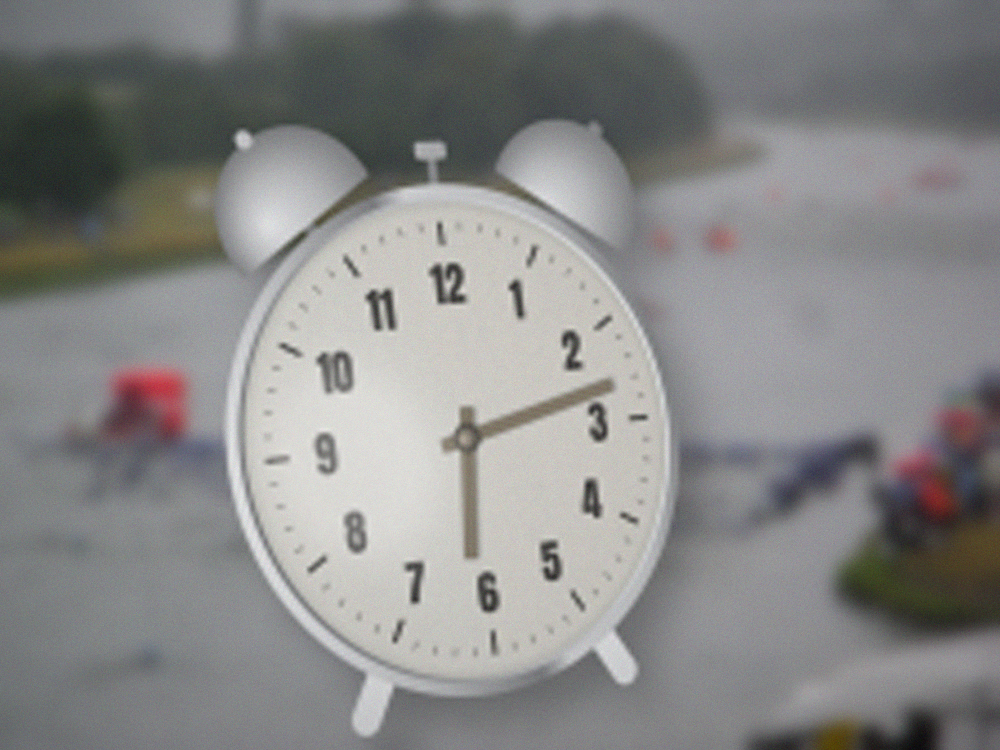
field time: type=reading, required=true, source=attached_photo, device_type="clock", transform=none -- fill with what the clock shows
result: 6:13
